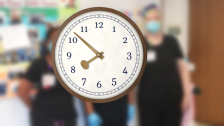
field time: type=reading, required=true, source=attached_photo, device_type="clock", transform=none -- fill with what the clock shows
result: 7:52
